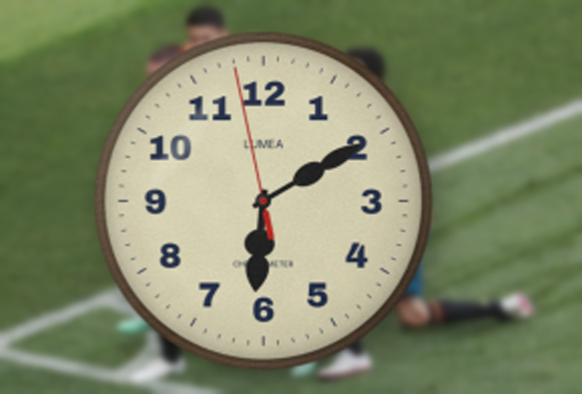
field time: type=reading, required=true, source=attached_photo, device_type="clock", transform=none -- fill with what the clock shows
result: 6:09:58
